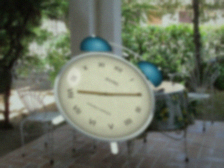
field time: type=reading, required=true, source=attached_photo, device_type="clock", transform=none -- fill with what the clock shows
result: 8:10
